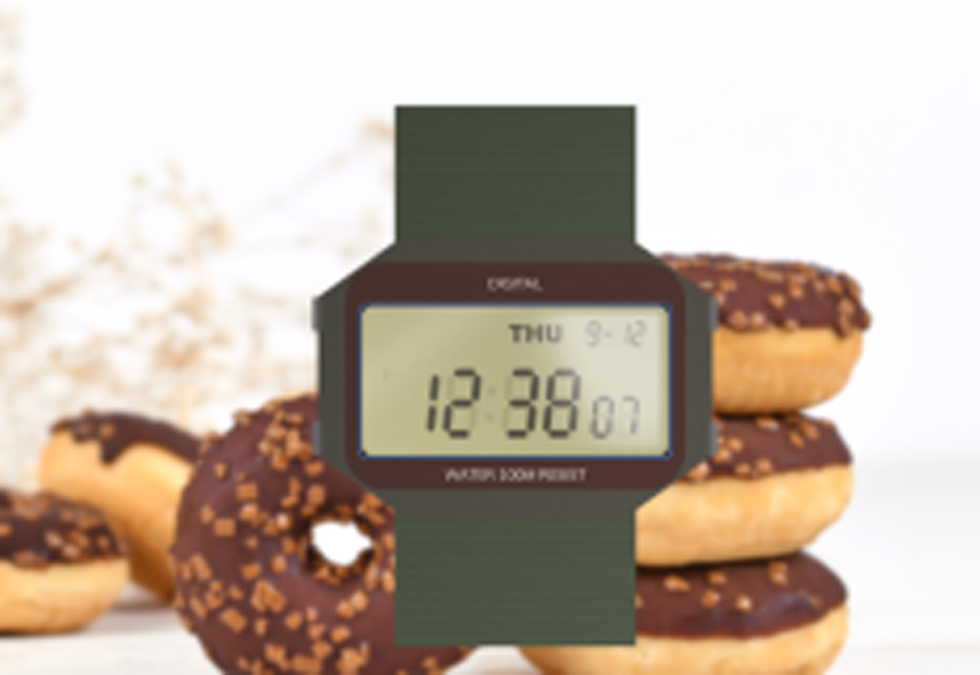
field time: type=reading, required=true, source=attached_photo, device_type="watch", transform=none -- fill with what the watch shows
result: 12:38:07
